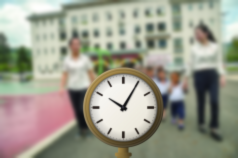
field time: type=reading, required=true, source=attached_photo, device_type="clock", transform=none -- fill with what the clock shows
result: 10:05
